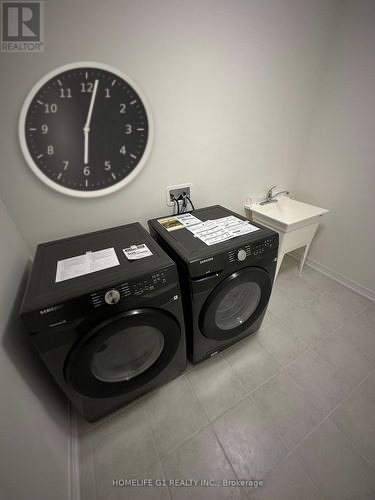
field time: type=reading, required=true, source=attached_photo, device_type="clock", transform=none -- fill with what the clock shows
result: 6:02
